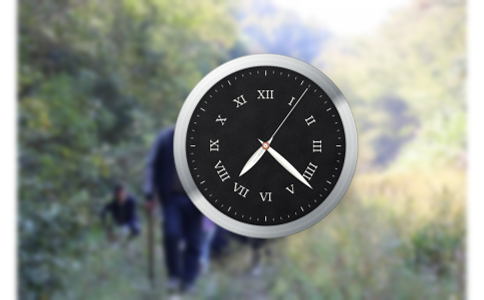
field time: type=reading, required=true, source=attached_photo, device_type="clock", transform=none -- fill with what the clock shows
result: 7:22:06
